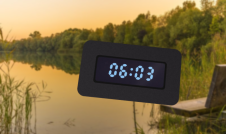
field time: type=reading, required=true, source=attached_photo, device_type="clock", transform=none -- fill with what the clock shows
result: 6:03
